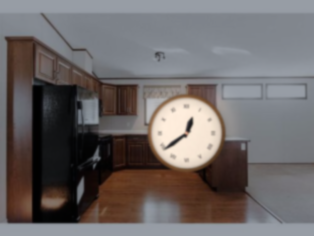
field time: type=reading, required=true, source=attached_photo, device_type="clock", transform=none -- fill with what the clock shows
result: 12:39
